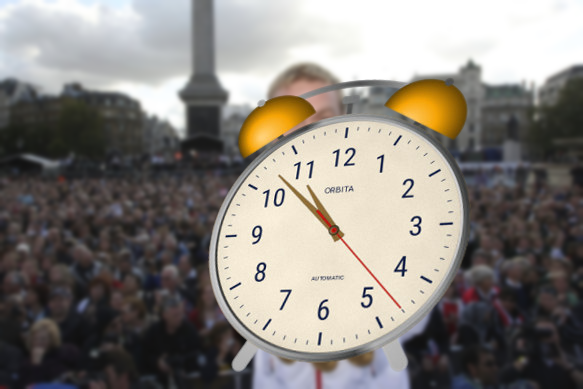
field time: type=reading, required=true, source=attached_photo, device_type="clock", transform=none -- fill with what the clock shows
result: 10:52:23
